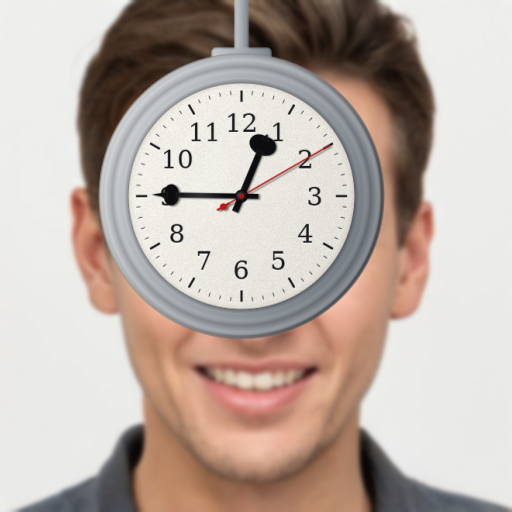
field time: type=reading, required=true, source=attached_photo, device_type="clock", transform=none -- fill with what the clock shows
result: 12:45:10
